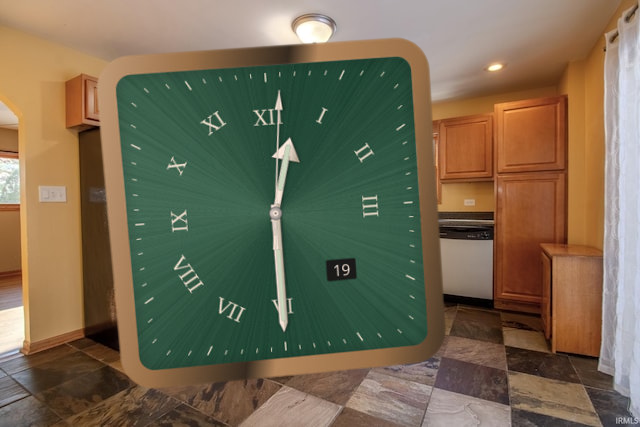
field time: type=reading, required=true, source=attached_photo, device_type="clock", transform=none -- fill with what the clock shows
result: 12:30:01
